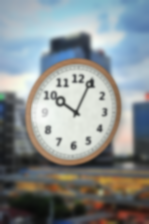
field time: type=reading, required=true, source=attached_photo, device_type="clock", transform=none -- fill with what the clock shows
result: 10:04
